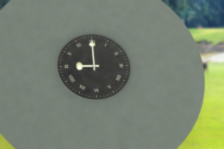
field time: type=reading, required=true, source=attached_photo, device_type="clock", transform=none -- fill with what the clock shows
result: 9:00
